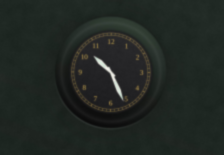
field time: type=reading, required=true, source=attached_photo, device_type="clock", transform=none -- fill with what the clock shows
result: 10:26
